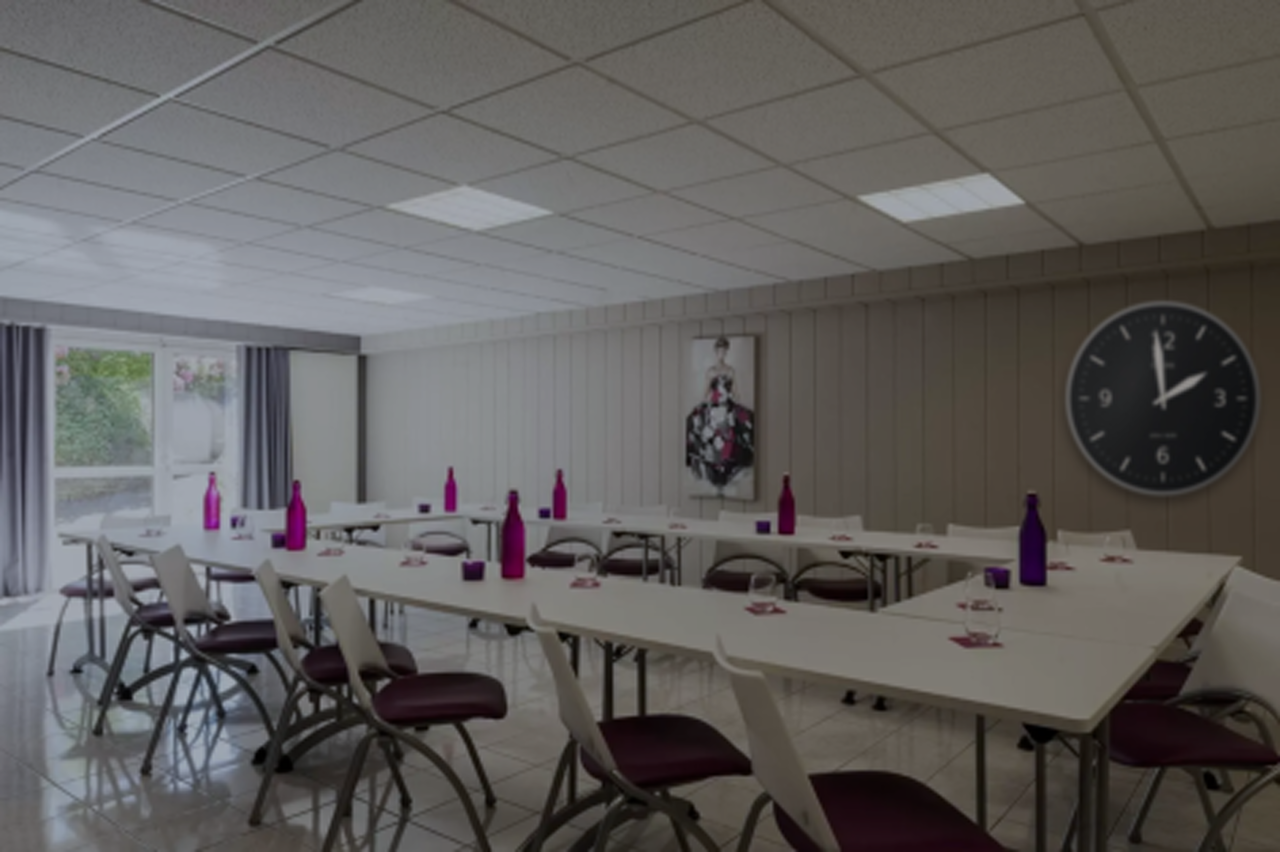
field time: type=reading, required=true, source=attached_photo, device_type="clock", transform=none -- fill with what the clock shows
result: 1:59
